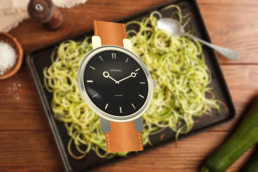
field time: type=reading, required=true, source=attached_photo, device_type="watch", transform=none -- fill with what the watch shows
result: 10:11
